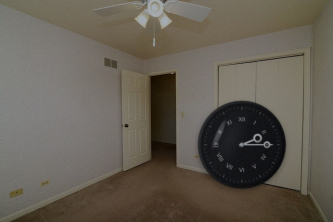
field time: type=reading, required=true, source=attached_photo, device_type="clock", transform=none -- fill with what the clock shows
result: 2:15
